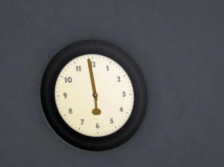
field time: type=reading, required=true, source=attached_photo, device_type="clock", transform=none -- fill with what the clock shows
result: 5:59
